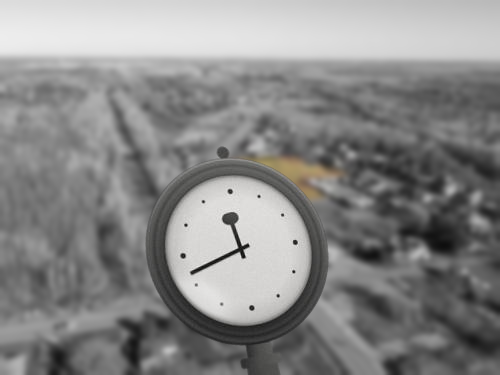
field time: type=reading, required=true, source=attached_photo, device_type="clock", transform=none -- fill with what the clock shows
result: 11:42
